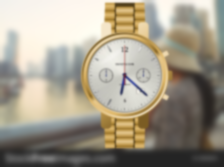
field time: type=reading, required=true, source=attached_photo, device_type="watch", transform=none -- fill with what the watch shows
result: 6:22
